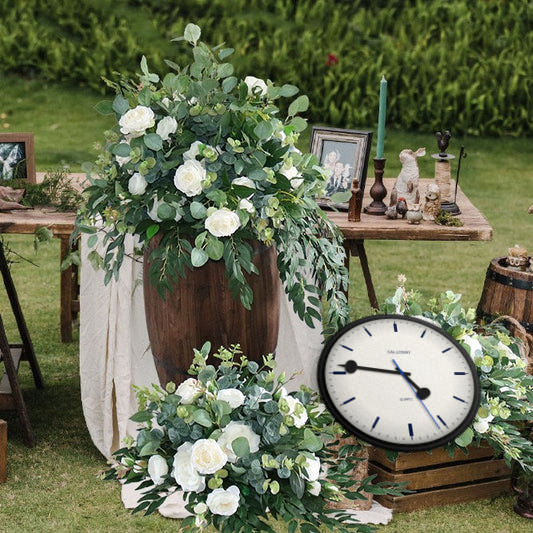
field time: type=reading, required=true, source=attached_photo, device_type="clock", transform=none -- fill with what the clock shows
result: 4:46:26
